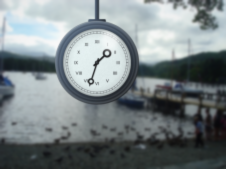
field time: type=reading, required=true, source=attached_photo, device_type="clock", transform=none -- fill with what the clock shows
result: 1:33
